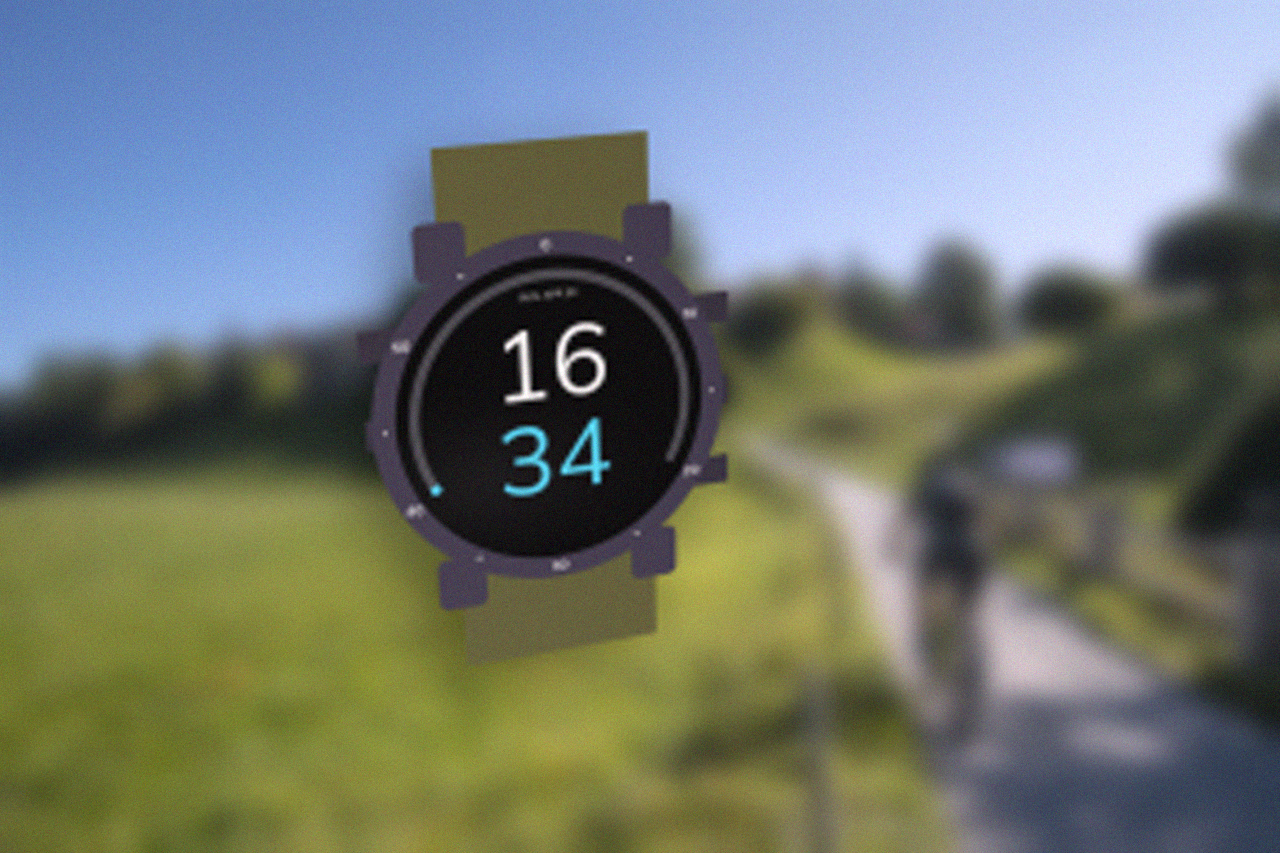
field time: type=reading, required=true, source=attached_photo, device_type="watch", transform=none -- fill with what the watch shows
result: 16:34
